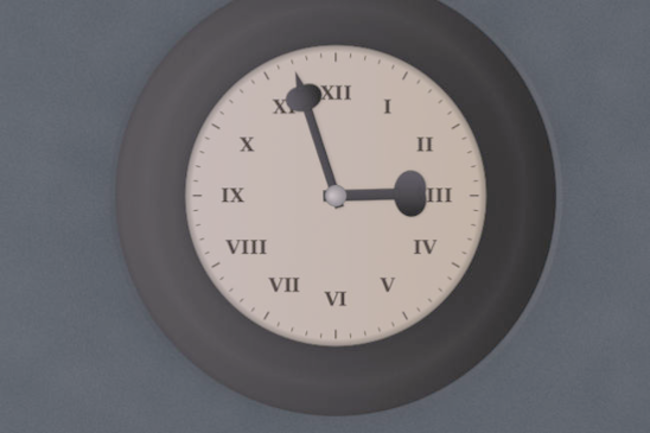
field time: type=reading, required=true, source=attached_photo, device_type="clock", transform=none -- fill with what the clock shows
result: 2:57
